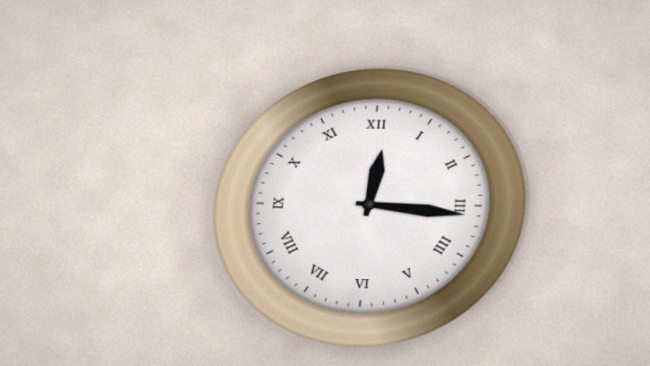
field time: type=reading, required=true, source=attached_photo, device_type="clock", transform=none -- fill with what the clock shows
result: 12:16
